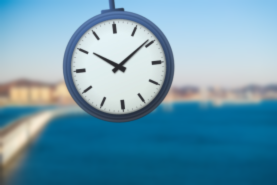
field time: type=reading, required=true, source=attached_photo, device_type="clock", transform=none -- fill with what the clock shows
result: 10:09
